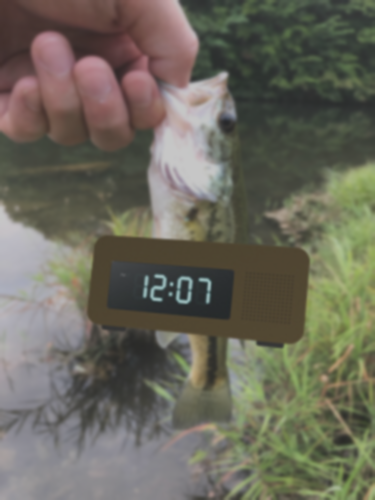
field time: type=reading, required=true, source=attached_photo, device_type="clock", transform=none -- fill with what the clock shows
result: 12:07
